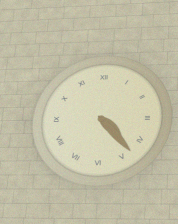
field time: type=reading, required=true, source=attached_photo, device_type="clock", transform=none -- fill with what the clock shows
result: 4:23
